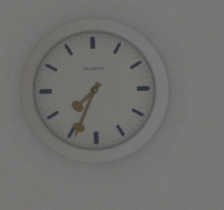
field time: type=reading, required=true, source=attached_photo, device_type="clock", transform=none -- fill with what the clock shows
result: 7:34
